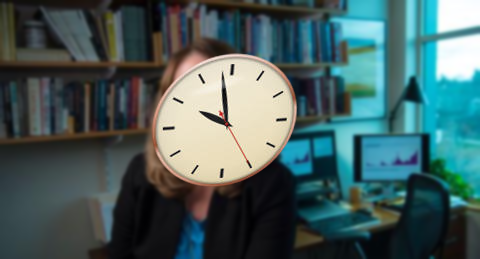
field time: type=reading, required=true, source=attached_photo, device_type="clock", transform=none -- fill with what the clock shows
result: 9:58:25
